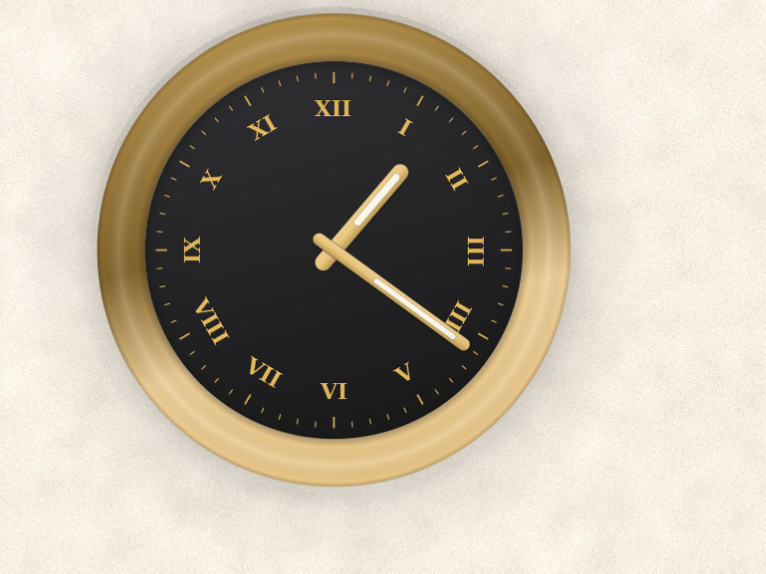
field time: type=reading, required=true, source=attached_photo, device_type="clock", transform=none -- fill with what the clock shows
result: 1:21
